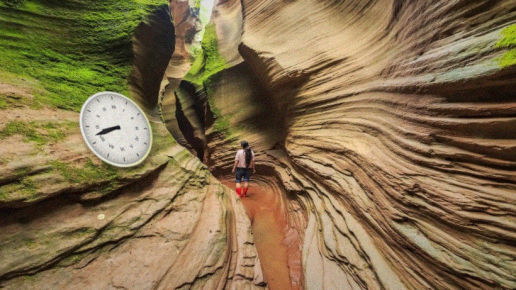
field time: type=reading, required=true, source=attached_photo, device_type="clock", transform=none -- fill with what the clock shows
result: 8:42
